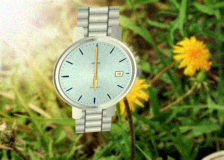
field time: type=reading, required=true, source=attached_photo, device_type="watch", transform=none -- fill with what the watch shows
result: 6:00
